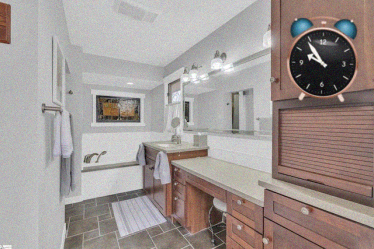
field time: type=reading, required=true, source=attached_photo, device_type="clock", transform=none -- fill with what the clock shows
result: 9:54
